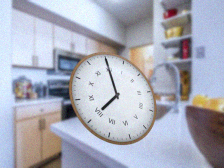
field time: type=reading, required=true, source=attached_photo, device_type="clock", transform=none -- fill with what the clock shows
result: 8:00
